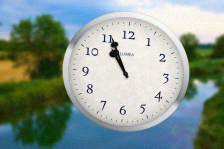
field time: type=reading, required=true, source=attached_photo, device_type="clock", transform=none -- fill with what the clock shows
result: 10:56
